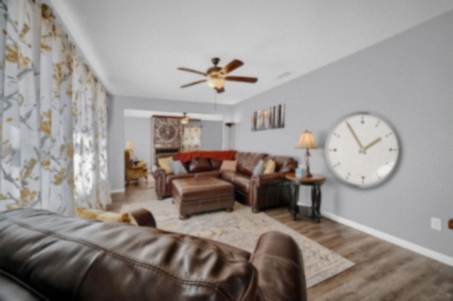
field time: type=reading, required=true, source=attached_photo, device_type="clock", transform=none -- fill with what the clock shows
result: 1:55
